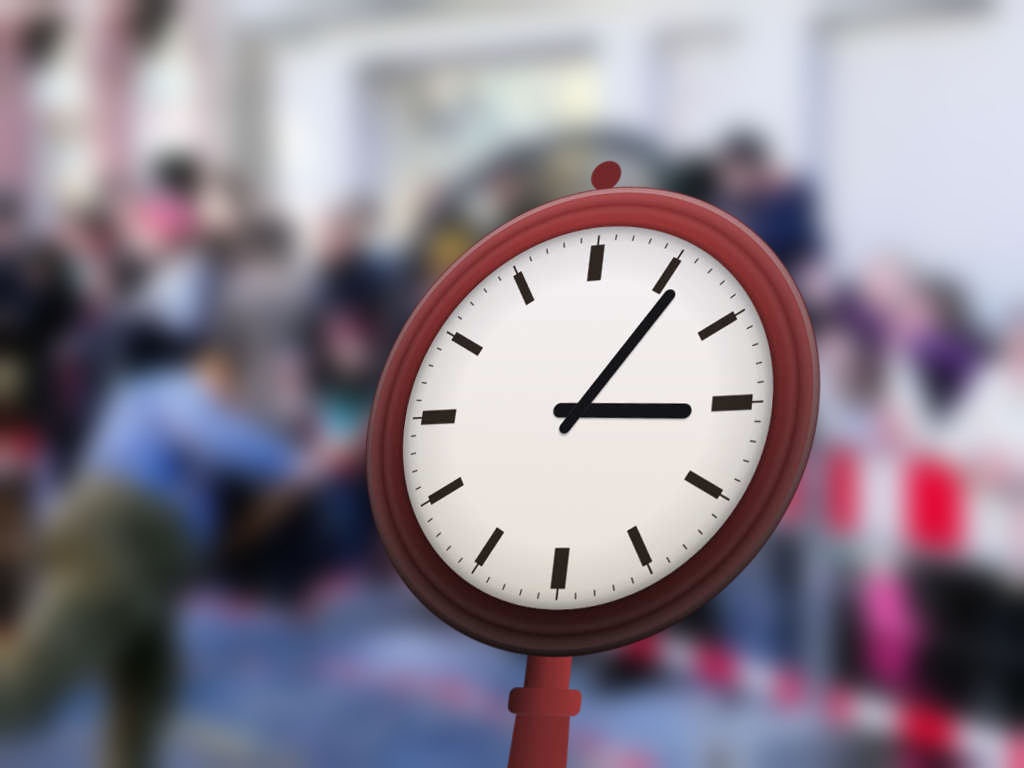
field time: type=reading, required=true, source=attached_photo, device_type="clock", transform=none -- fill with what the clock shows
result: 3:06
